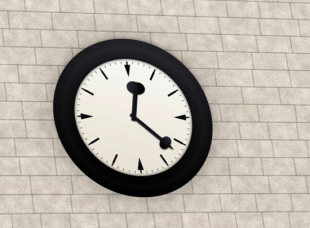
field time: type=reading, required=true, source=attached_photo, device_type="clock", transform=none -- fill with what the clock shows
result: 12:22
